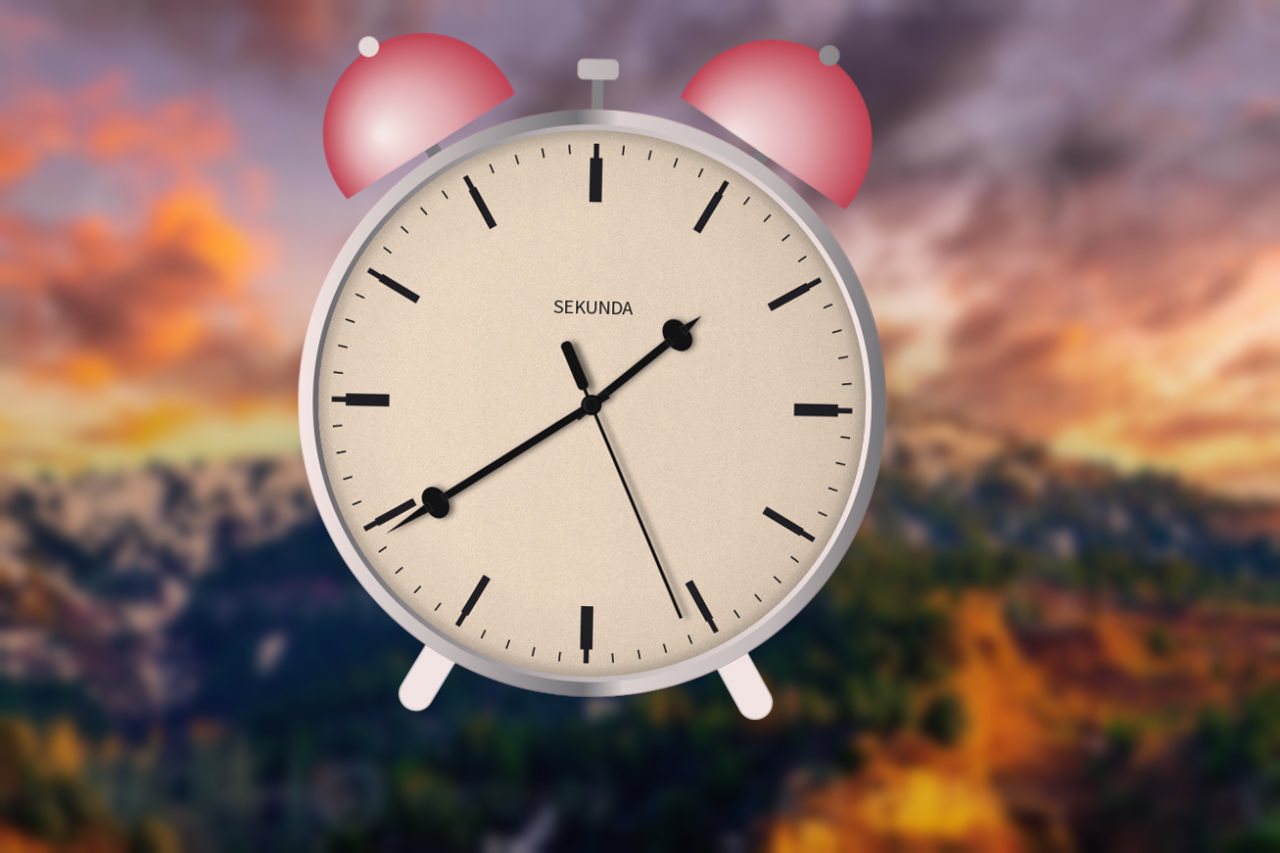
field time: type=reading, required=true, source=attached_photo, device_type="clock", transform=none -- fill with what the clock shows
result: 1:39:26
